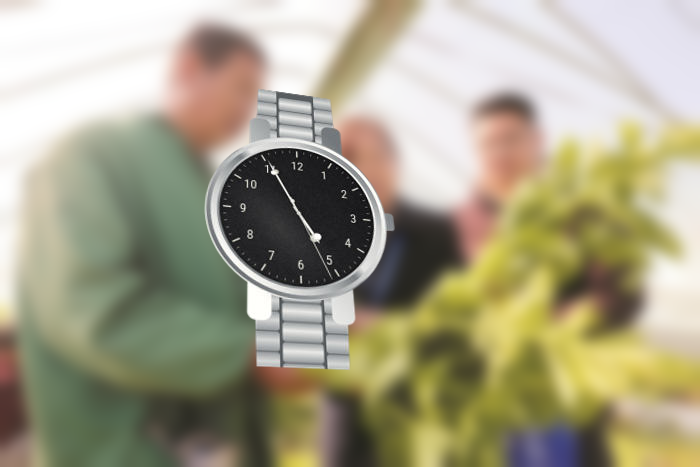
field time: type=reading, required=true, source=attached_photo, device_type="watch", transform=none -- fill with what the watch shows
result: 4:55:26
